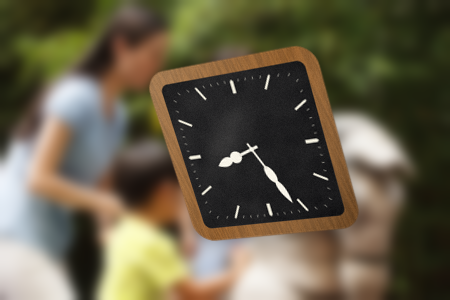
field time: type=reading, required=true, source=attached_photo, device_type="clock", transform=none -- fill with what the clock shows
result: 8:26
